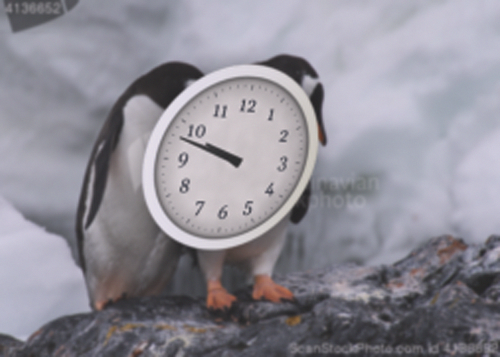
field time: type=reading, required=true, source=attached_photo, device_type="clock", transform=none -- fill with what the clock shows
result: 9:48
